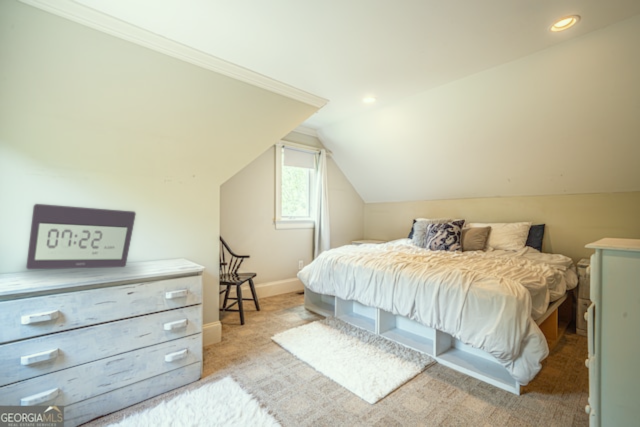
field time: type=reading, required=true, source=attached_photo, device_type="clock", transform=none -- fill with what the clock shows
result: 7:22
